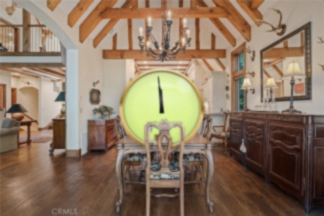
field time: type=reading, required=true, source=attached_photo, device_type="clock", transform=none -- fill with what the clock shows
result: 11:59
